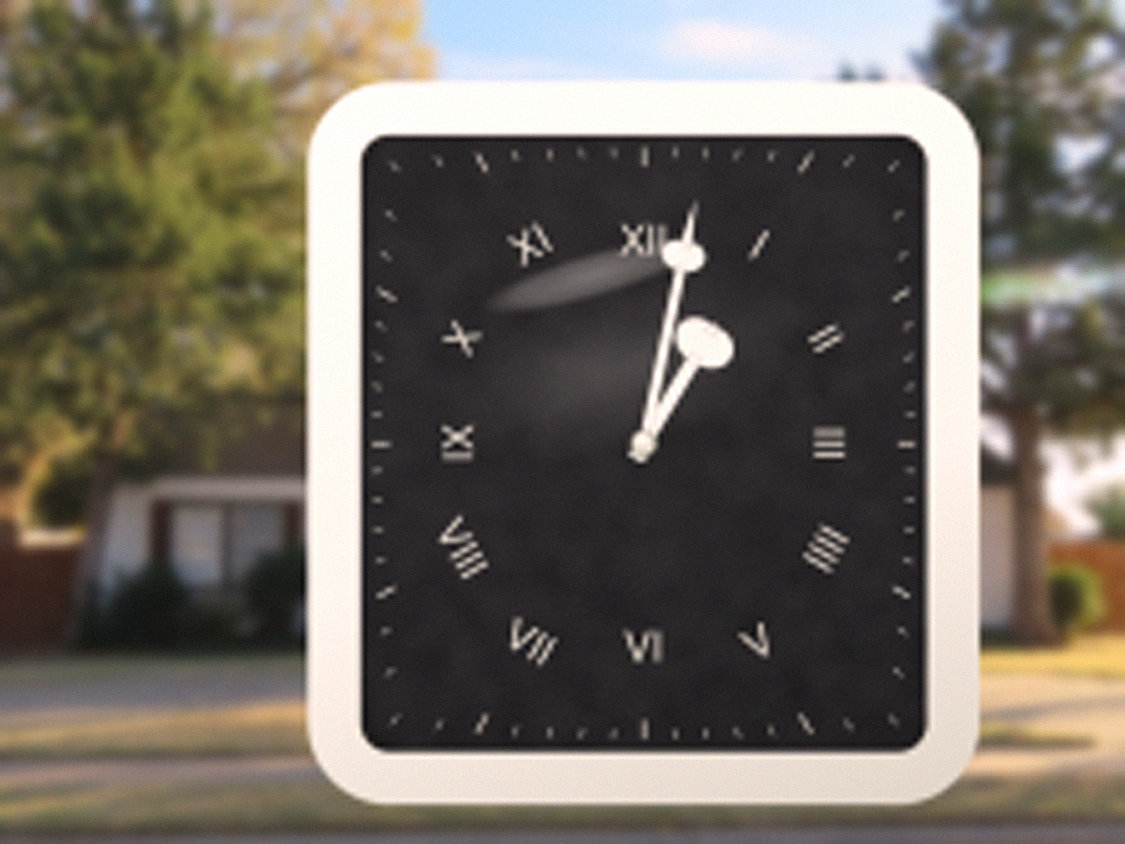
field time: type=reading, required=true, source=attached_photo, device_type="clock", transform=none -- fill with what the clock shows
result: 1:02
